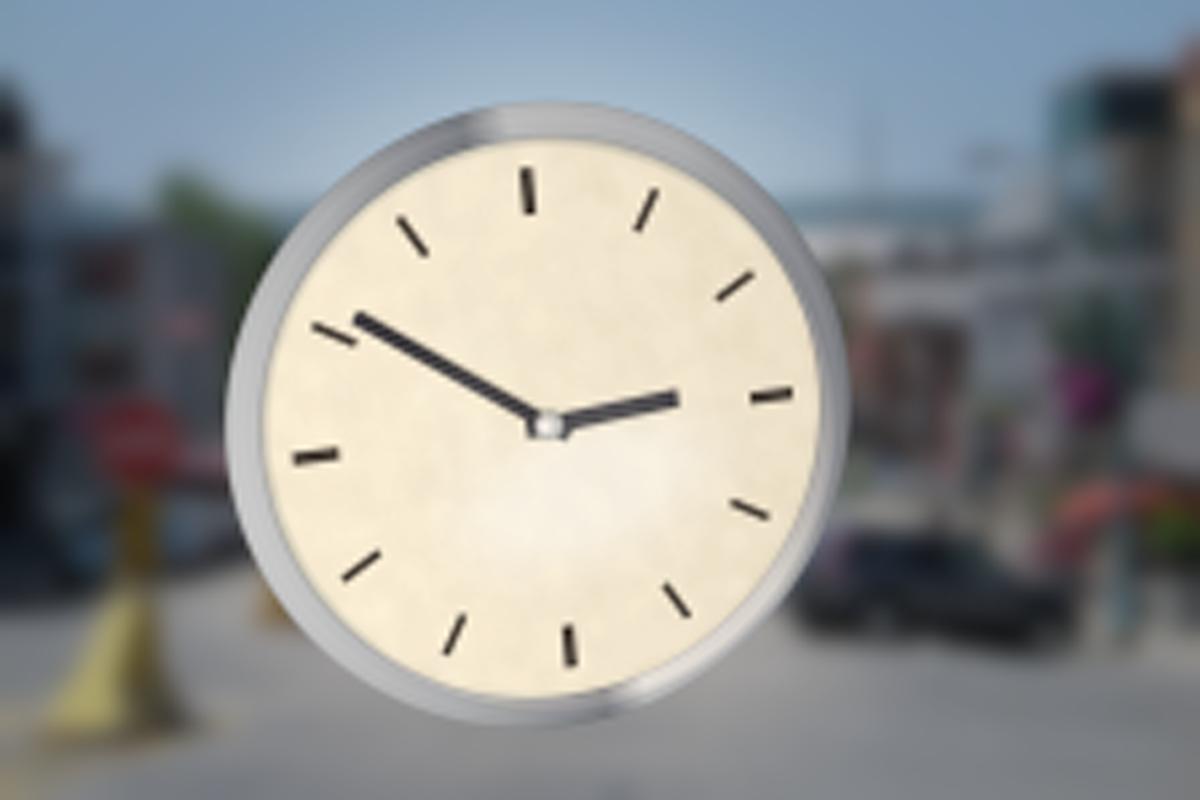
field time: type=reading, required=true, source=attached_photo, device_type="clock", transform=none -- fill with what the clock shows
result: 2:51
